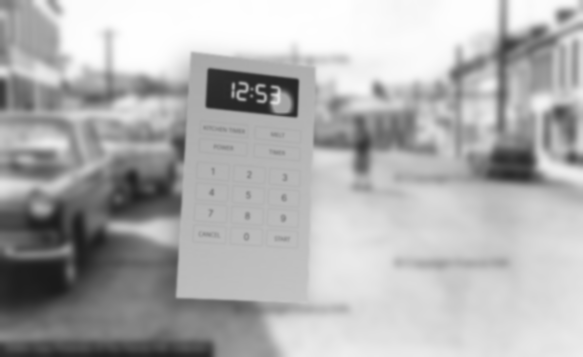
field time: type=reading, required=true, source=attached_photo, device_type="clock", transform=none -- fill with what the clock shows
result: 12:53
